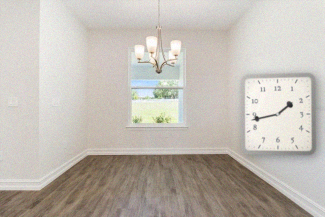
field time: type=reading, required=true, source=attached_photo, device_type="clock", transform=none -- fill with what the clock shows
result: 1:43
